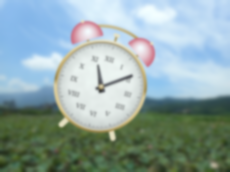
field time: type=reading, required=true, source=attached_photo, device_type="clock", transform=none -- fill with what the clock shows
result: 11:09
